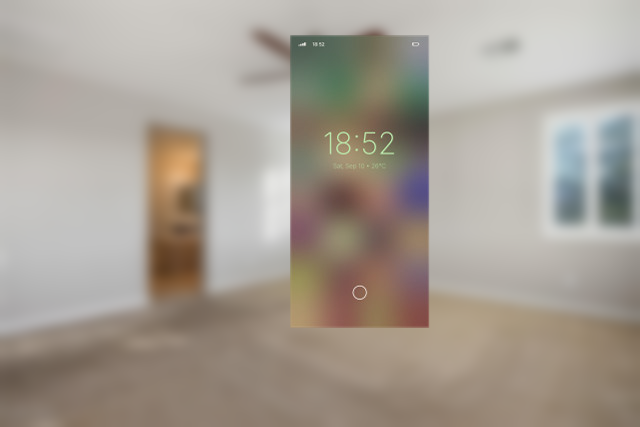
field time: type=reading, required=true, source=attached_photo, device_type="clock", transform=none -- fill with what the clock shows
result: 18:52
